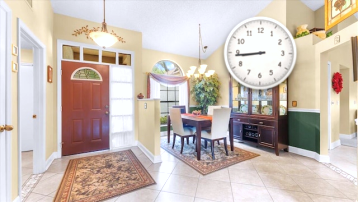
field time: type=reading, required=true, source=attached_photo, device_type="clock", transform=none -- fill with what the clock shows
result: 8:44
